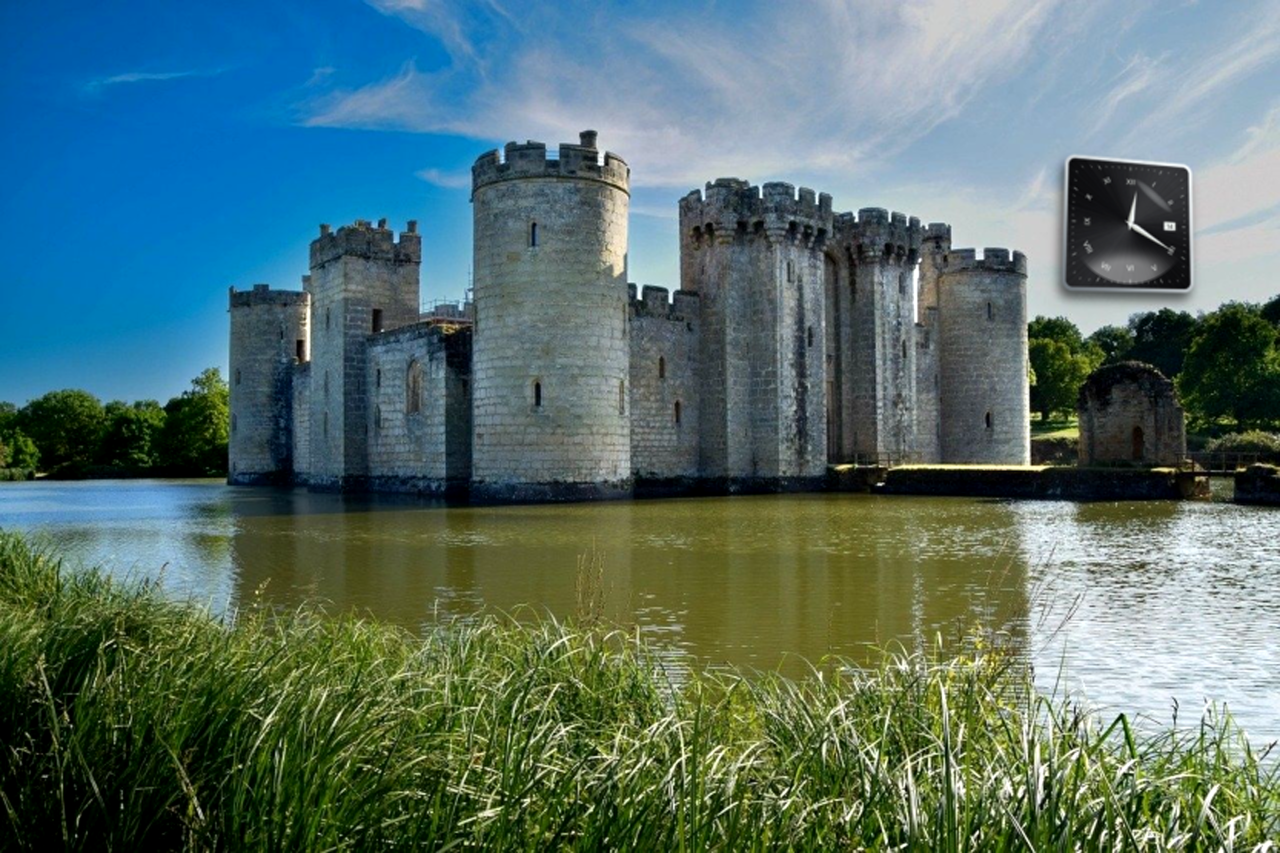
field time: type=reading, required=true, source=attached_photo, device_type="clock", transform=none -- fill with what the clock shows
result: 12:20
